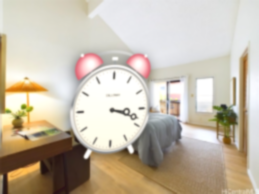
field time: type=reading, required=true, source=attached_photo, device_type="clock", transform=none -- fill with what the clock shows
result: 3:18
